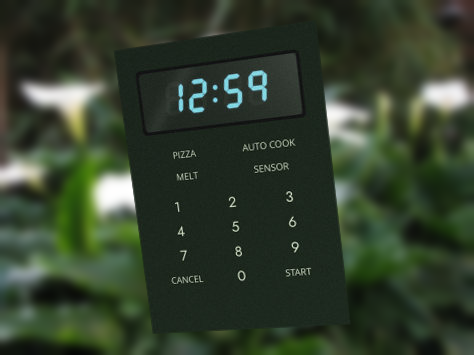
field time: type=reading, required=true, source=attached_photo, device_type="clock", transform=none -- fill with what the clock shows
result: 12:59
